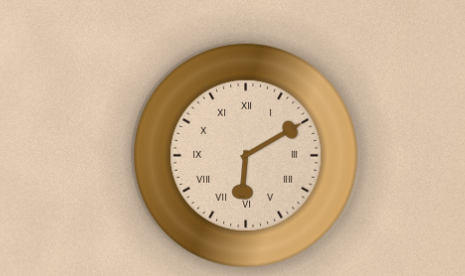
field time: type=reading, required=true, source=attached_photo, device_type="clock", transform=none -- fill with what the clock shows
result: 6:10
